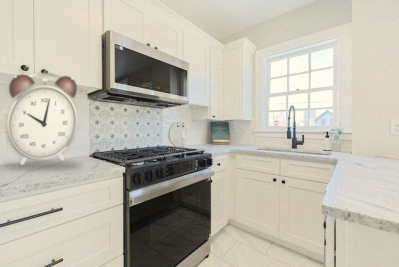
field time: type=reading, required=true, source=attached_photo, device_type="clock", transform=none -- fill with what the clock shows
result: 10:02
